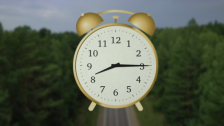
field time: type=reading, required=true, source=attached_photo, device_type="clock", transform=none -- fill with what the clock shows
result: 8:15
